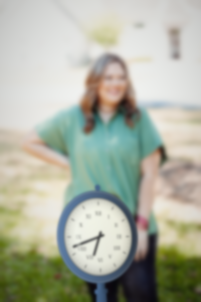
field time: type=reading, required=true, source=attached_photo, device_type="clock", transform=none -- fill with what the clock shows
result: 6:42
